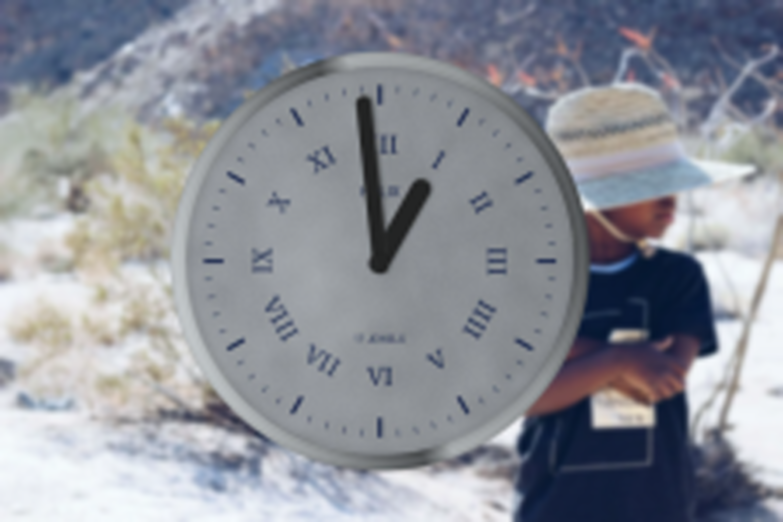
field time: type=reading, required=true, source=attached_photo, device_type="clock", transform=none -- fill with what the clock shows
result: 12:59
